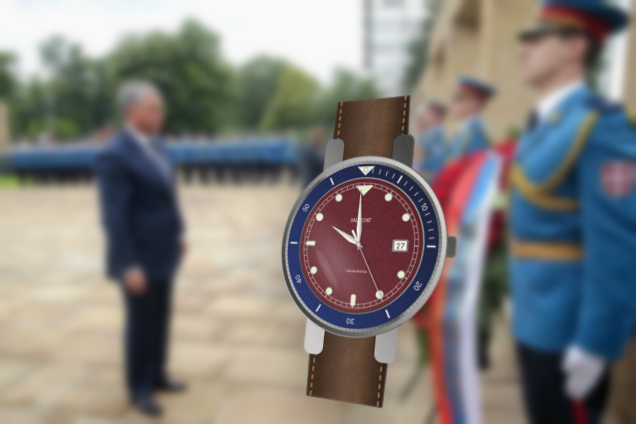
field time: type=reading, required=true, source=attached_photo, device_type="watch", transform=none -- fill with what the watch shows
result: 9:59:25
